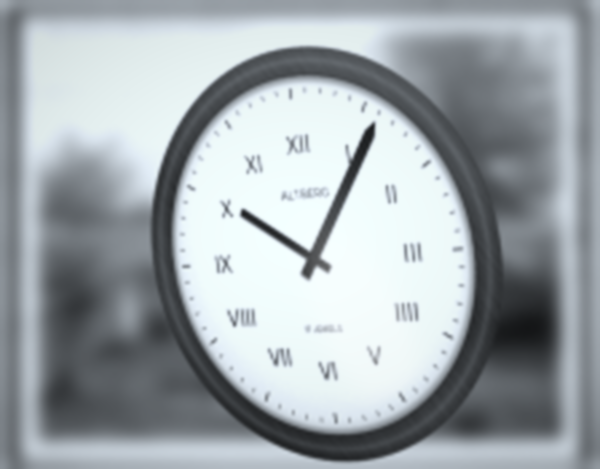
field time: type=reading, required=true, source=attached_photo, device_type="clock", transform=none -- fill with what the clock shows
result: 10:06
